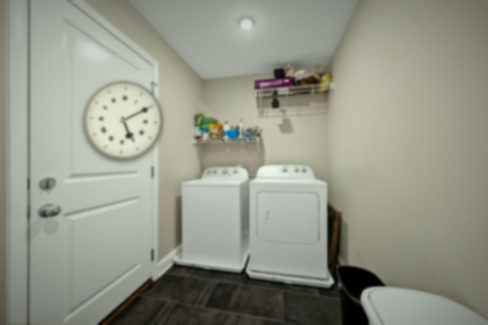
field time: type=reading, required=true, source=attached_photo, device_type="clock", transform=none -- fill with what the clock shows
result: 5:10
